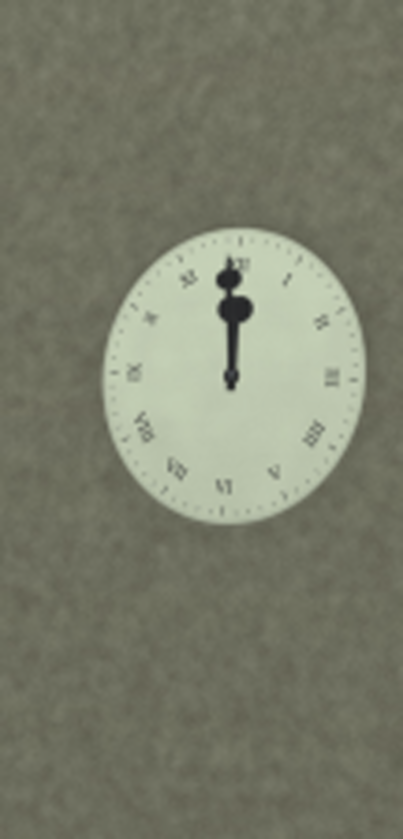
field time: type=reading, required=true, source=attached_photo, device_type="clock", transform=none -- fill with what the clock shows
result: 11:59
